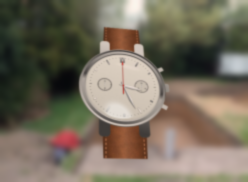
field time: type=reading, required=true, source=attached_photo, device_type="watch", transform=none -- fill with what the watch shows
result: 3:26
